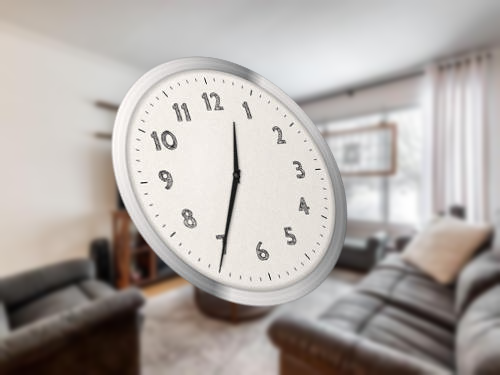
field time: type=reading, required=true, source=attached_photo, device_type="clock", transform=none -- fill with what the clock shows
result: 12:35
